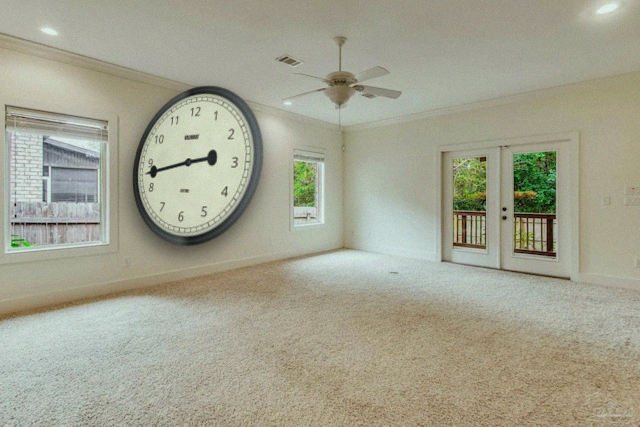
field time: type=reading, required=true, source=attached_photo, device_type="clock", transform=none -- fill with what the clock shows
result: 2:43
